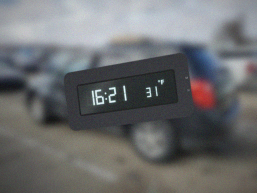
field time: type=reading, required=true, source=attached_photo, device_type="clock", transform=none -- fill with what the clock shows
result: 16:21
